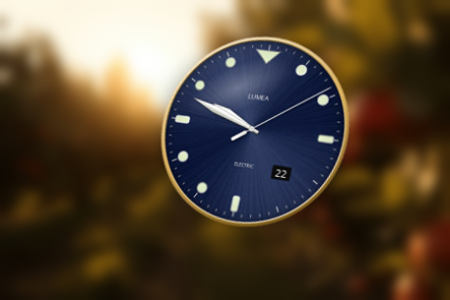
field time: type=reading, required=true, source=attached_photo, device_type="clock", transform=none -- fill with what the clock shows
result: 9:48:09
